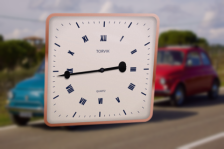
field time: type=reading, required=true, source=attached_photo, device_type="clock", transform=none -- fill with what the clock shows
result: 2:44
